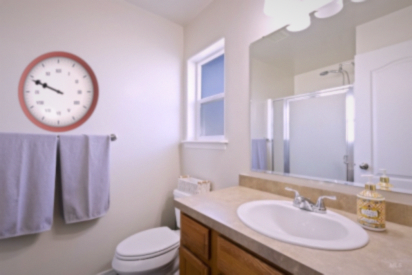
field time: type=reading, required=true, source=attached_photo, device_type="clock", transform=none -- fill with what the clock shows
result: 9:49
